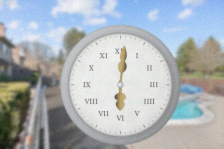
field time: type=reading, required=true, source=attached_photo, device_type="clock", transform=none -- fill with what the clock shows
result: 6:01
